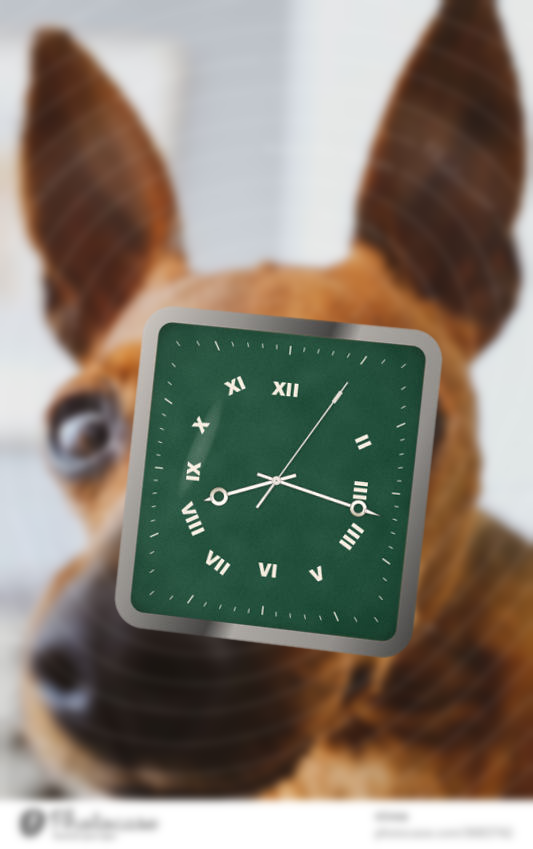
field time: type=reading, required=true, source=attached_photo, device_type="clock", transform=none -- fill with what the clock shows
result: 8:17:05
